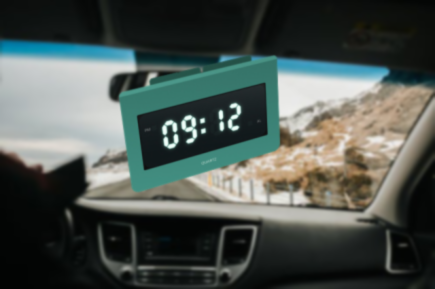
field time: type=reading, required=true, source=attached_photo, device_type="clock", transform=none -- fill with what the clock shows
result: 9:12
